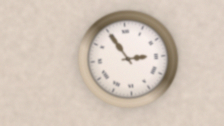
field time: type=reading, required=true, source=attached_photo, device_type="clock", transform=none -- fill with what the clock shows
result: 2:55
